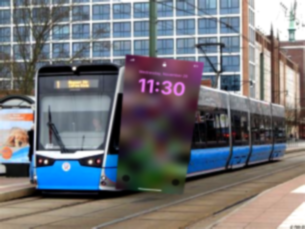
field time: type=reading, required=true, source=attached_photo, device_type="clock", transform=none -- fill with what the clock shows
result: 11:30
